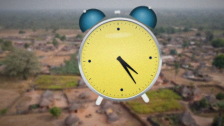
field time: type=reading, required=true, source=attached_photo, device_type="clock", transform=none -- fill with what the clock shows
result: 4:25
